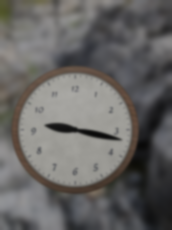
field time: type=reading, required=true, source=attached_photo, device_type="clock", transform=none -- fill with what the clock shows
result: 9:17
